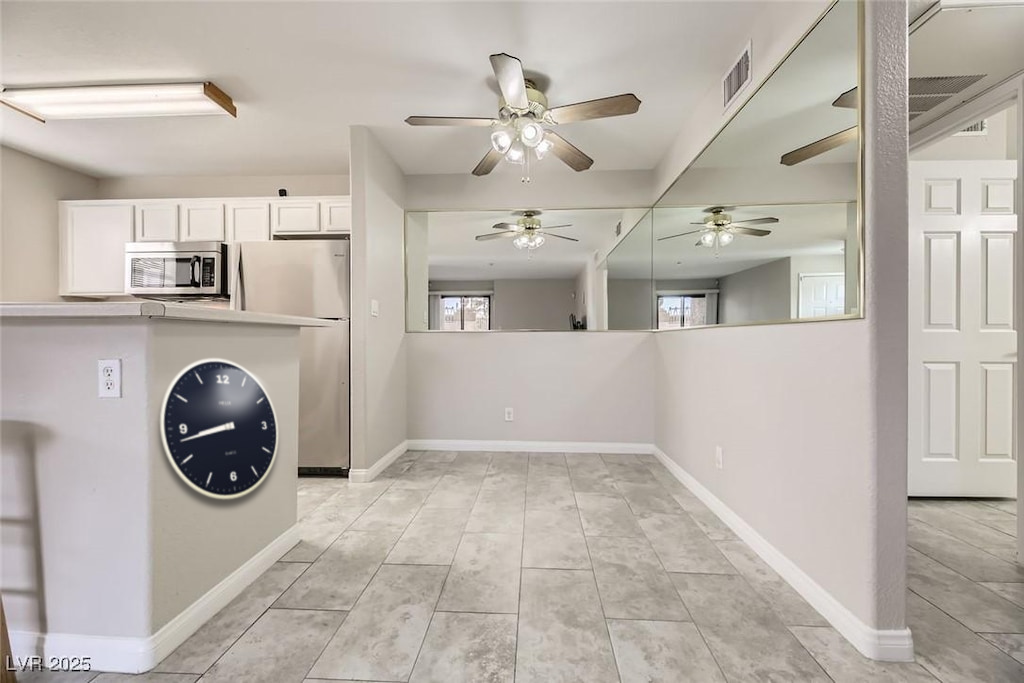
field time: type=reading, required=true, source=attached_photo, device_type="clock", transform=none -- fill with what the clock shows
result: 8:43
